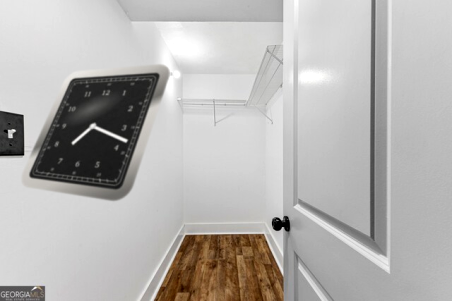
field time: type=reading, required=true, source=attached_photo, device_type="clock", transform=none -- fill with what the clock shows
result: 7:18
